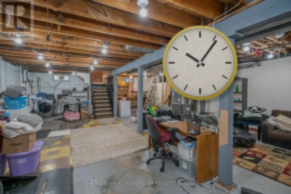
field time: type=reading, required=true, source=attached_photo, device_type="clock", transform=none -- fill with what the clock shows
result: 10:06
